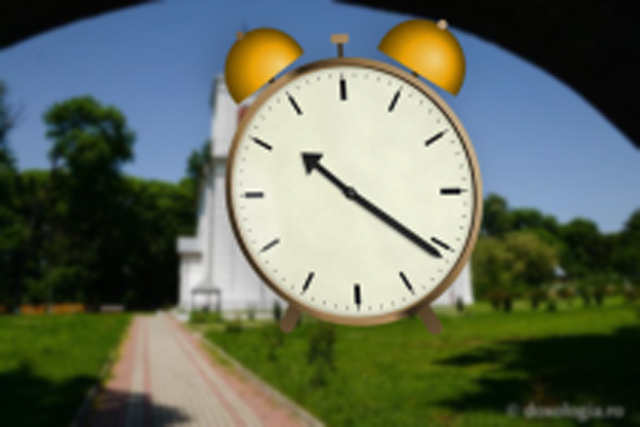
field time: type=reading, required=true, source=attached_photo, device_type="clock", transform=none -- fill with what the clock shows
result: 10:21
